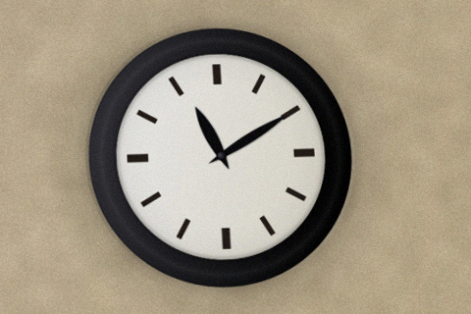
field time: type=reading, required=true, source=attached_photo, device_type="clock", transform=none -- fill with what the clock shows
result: 11:10
